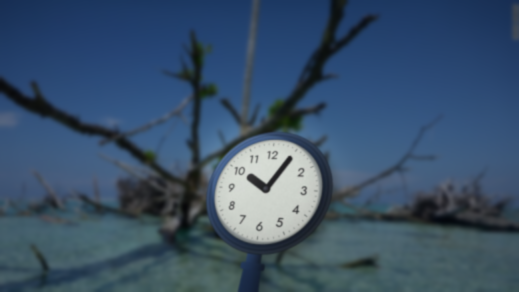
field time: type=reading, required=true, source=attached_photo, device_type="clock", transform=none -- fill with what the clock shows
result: 10:05
